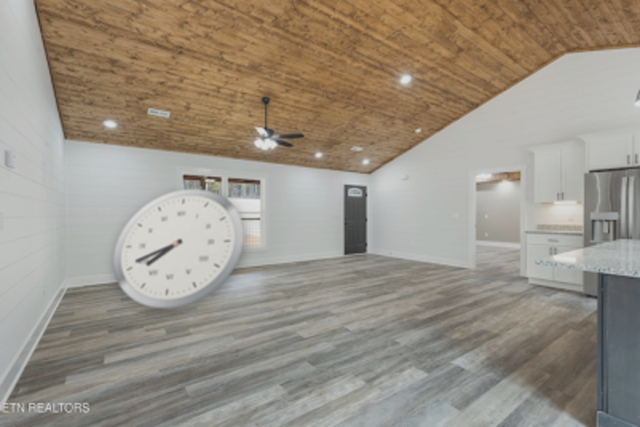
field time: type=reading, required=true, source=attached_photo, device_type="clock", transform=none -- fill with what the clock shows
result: 7:41
